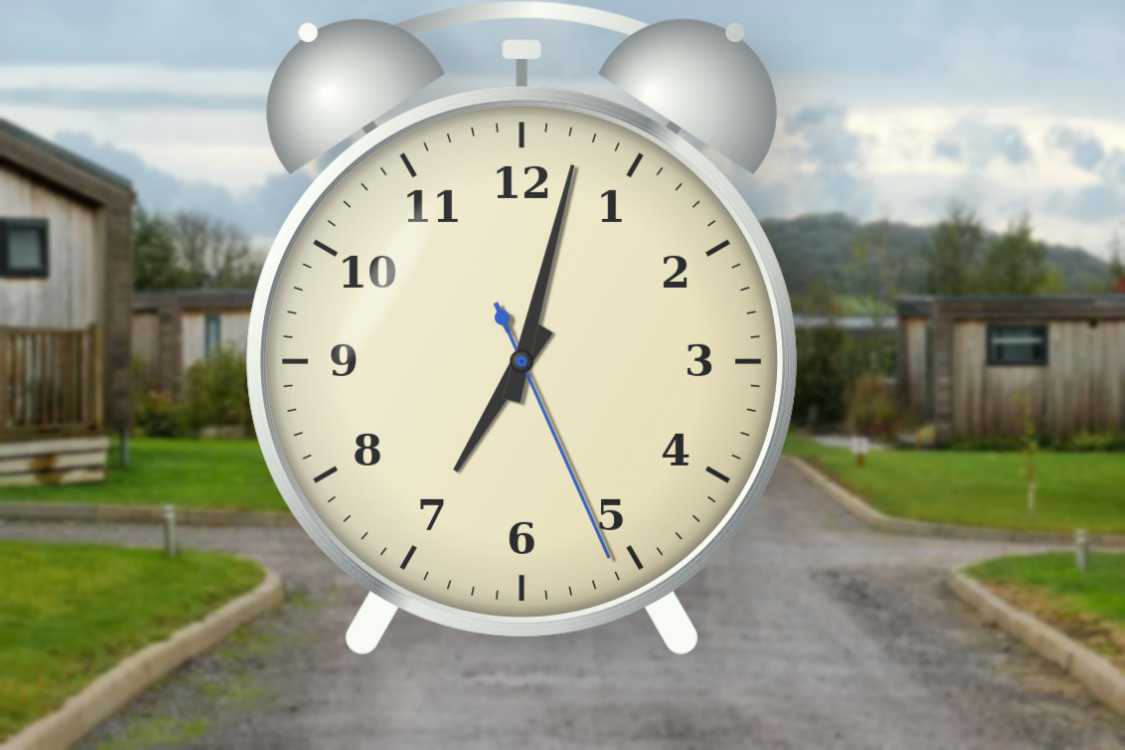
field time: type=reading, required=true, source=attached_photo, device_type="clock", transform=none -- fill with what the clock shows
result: 7:02:26
